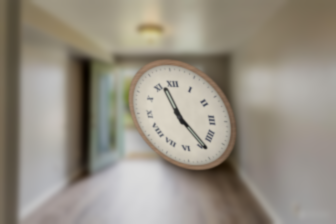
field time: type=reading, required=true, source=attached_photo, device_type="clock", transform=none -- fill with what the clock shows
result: 11:24
